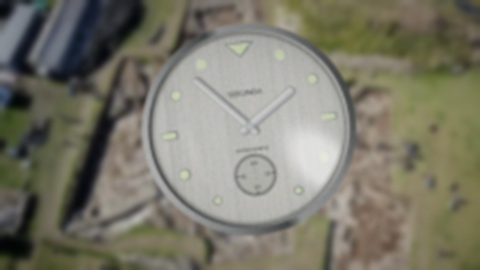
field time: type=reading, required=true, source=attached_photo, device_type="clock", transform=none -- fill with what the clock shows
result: 1:53
